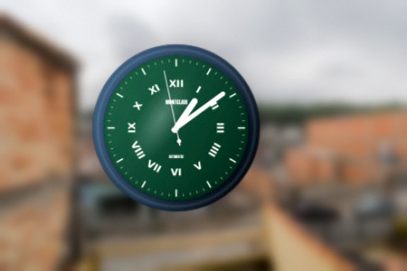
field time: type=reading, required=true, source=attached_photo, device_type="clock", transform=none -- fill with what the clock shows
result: 1:08:58
